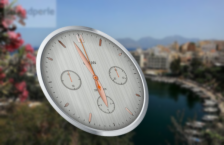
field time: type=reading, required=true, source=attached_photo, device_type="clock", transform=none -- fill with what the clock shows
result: 5:58
